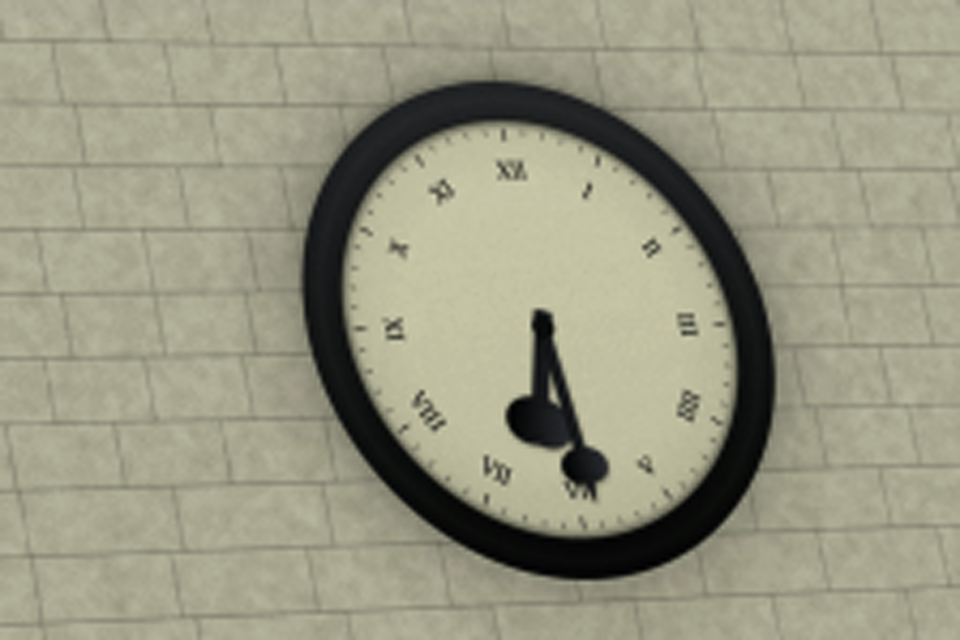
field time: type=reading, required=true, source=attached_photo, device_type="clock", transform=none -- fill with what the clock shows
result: 6:29
